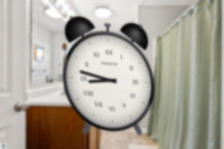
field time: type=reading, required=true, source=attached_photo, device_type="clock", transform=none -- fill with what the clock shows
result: 8:47
